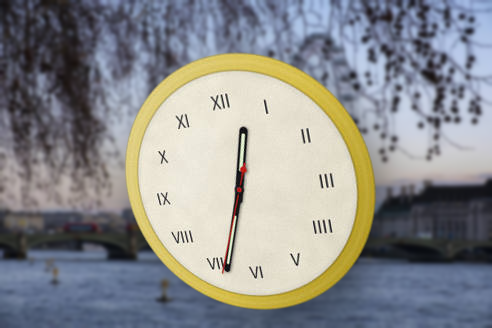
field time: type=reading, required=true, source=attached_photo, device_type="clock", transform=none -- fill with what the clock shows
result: 12:33:34
